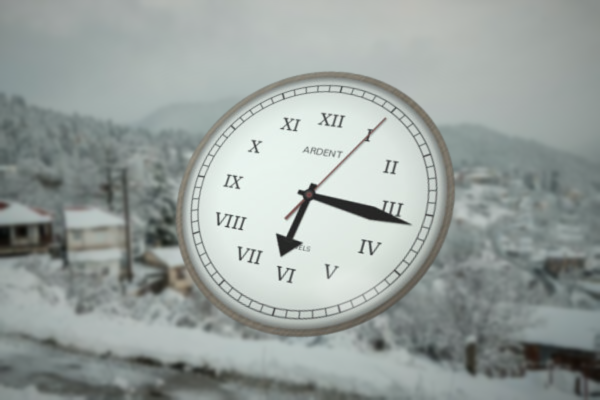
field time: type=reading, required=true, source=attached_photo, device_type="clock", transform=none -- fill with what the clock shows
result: 6:16:05
